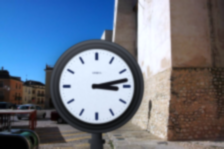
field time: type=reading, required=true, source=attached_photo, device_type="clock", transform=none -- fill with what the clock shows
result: 3:13
